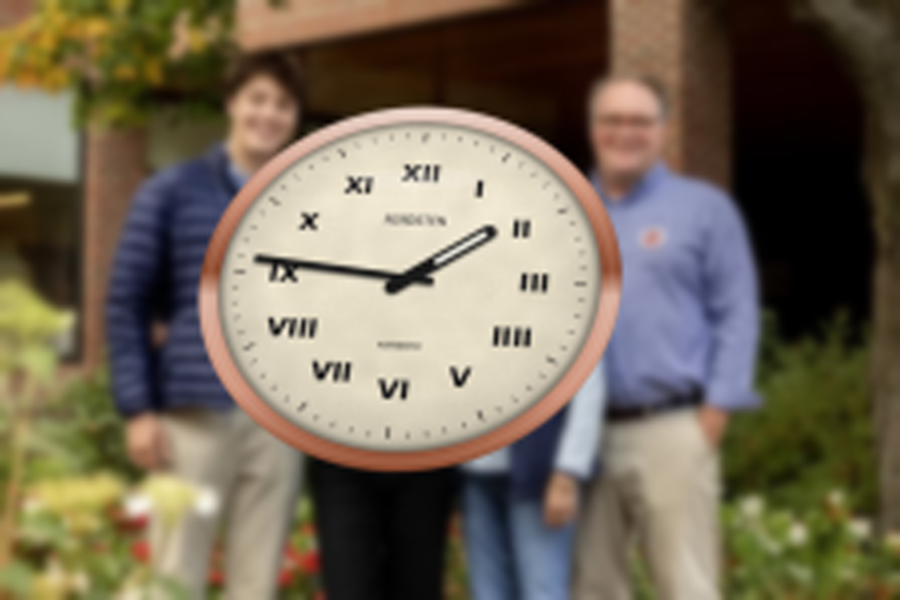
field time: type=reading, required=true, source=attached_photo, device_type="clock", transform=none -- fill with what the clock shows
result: 1:46
